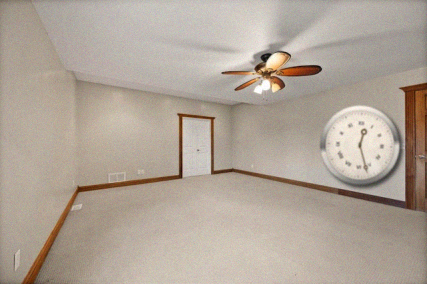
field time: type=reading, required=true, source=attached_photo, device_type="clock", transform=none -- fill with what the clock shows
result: 12:27
